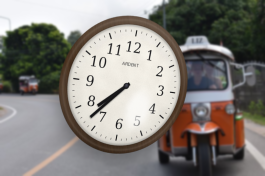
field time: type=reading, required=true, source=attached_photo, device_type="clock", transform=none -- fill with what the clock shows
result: 7:37
